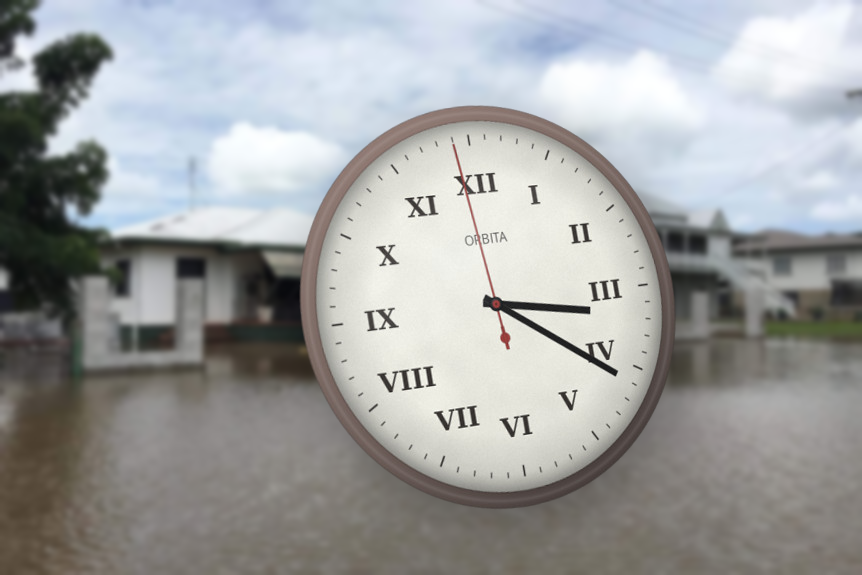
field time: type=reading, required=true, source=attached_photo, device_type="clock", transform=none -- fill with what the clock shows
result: 3:20:59
